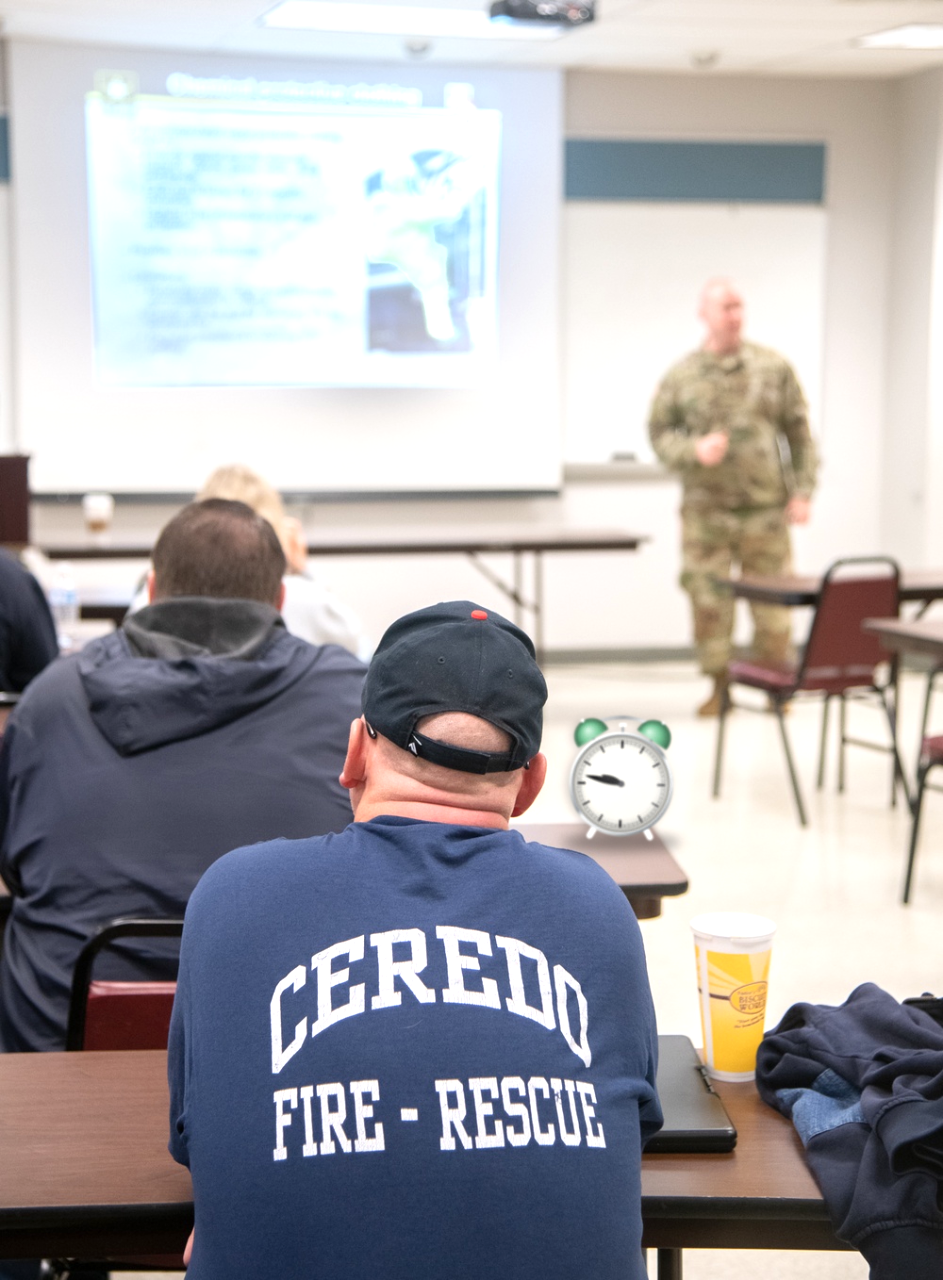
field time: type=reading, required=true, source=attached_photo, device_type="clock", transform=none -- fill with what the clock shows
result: 9:47
